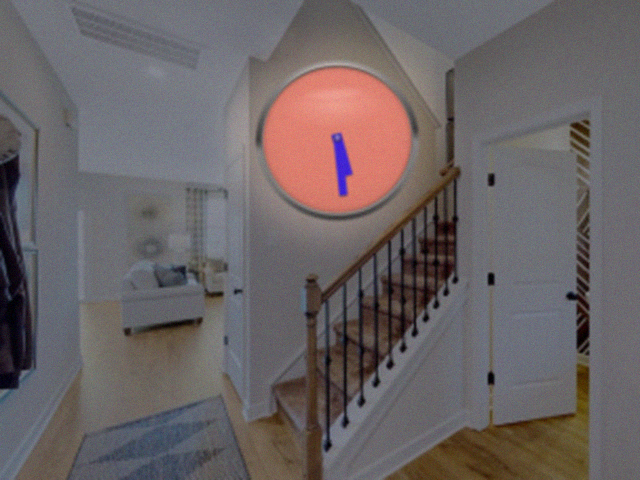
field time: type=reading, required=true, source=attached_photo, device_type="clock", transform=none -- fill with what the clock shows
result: 5:29
